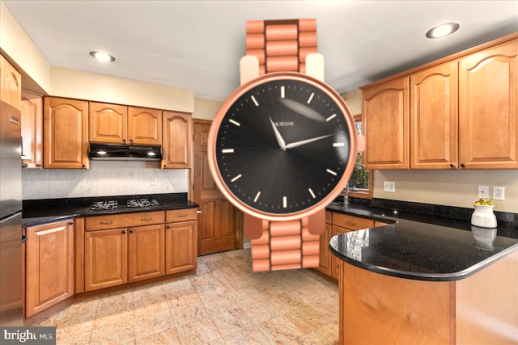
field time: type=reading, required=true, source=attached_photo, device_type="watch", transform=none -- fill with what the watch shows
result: 11:13
